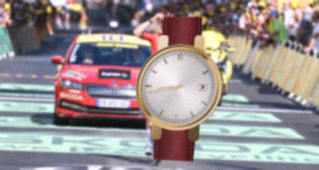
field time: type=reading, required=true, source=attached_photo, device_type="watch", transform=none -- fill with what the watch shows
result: 8:43
